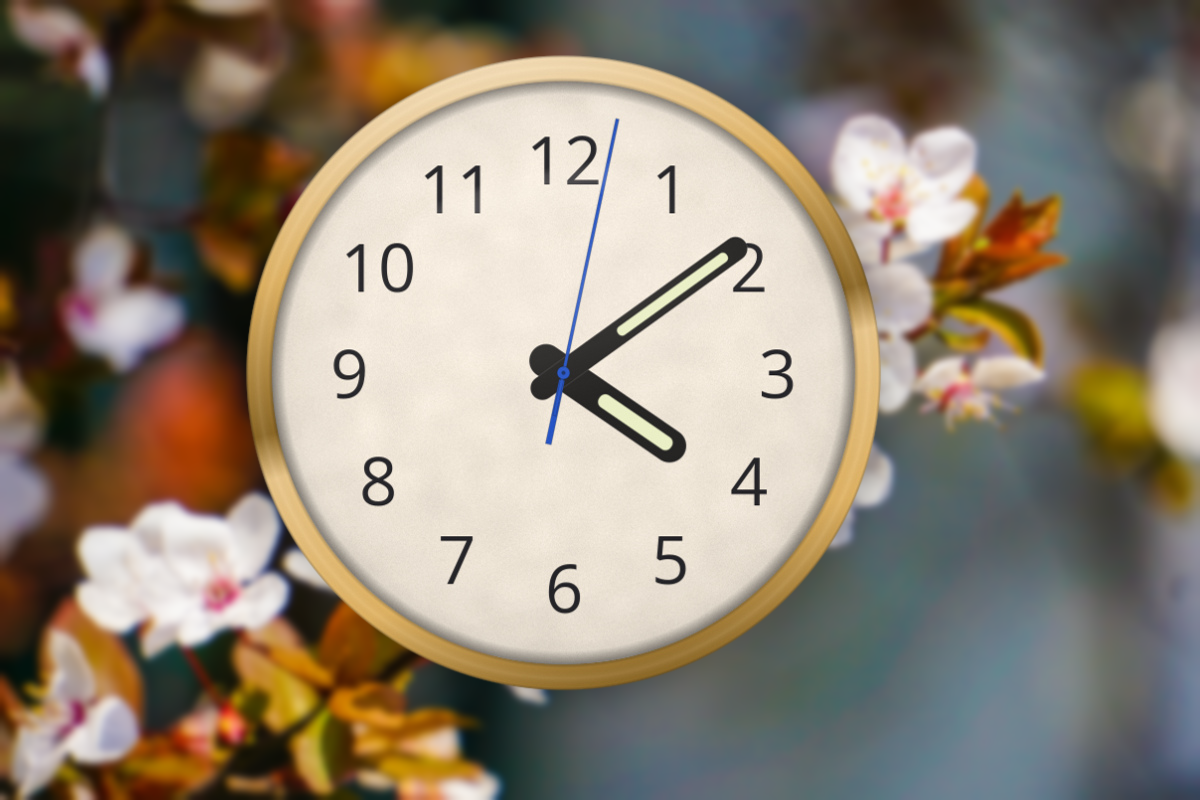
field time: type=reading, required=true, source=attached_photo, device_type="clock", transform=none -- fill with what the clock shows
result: 4:09:02
